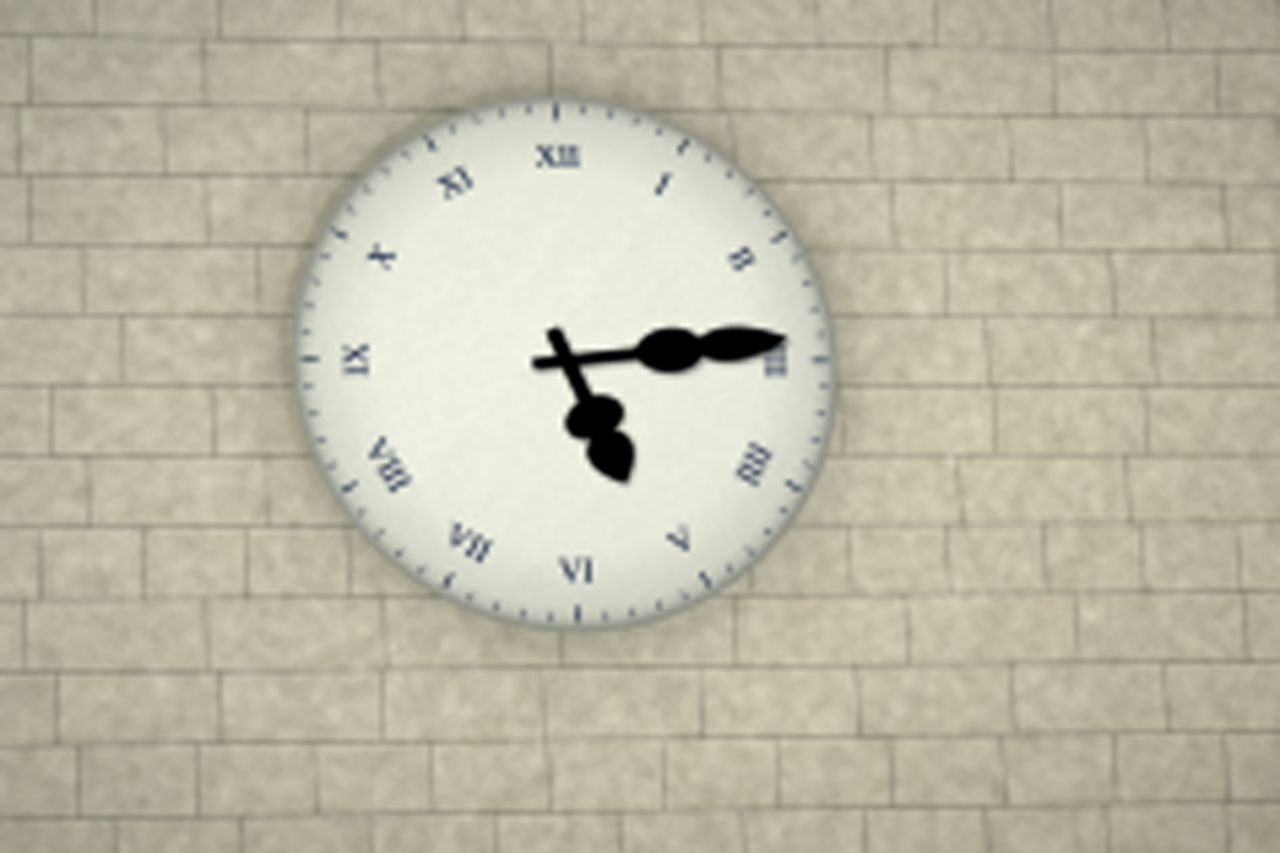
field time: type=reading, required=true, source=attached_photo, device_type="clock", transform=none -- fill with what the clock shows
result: 5:14
